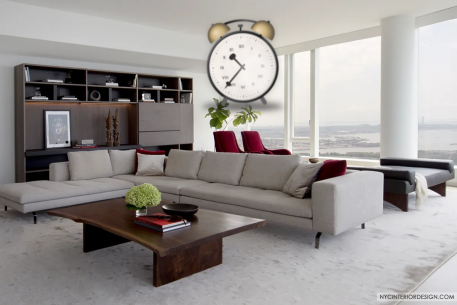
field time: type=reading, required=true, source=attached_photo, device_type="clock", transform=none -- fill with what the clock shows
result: 10:37
